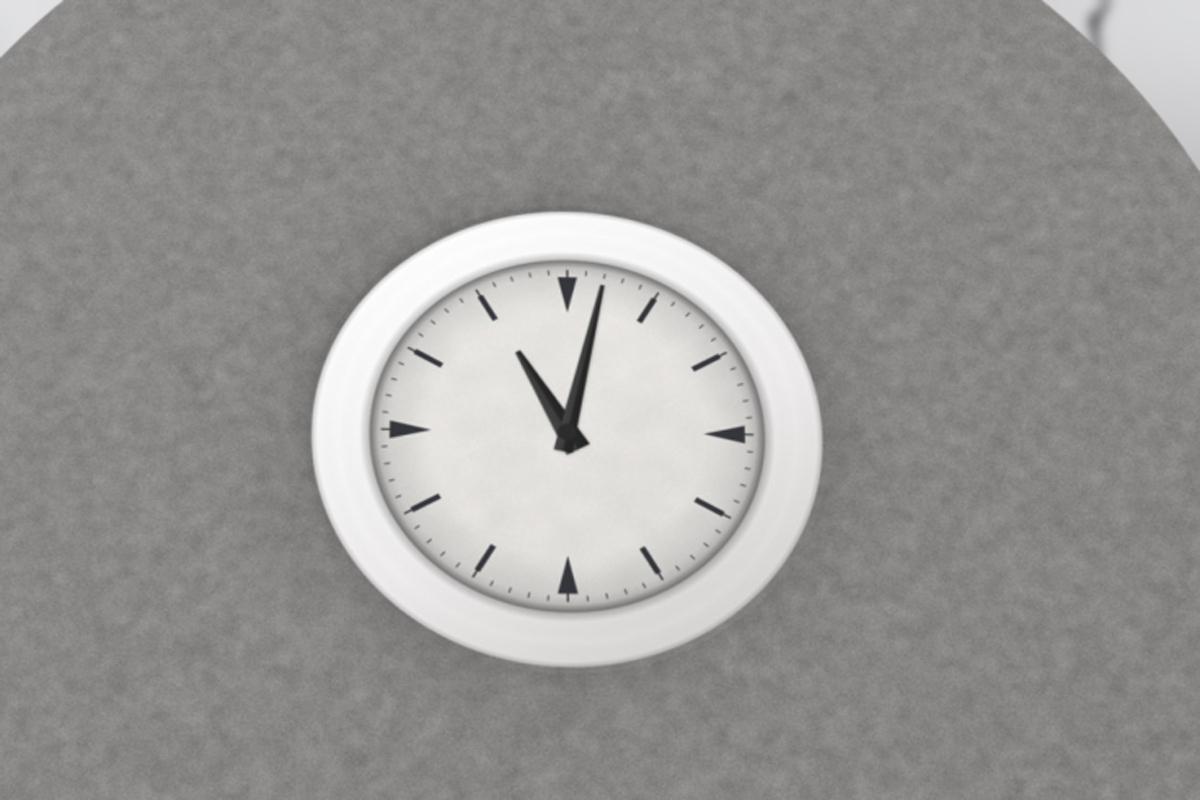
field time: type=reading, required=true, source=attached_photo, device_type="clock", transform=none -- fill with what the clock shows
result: 11:02
